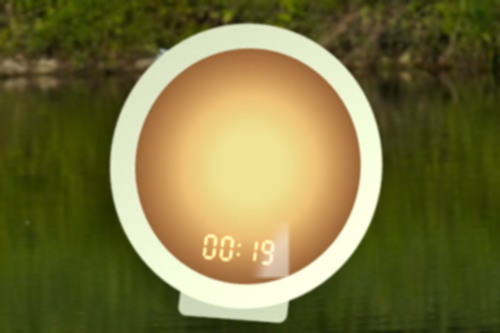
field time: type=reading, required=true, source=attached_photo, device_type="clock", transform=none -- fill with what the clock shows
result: 0:19
